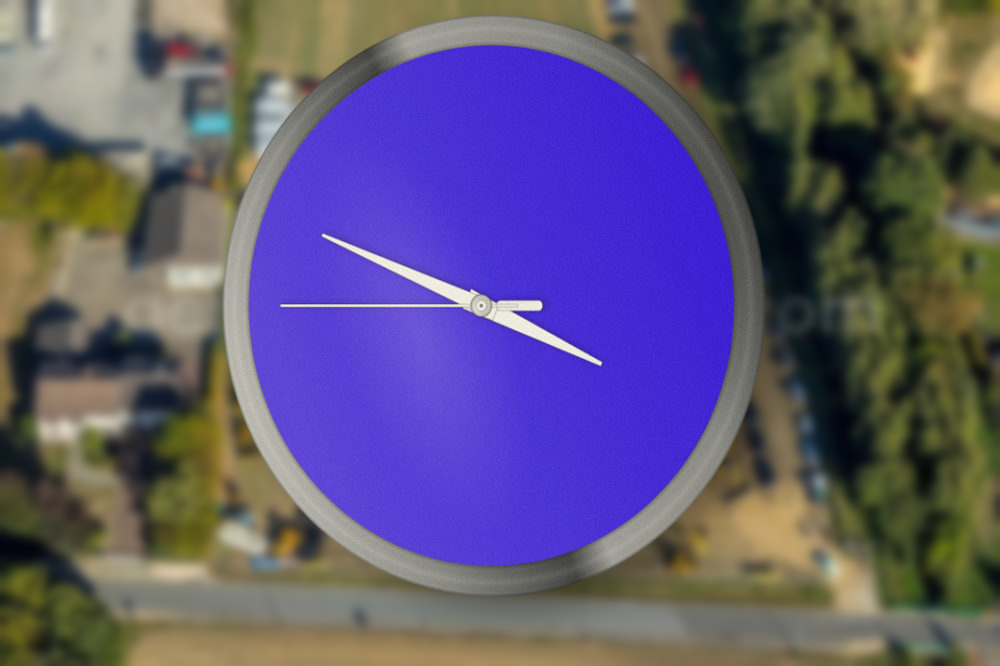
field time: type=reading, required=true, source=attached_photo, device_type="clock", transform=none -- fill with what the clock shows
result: 3:48:45
